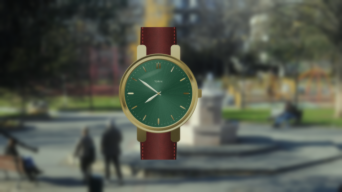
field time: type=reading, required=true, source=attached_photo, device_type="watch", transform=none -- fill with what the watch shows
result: 7:51
